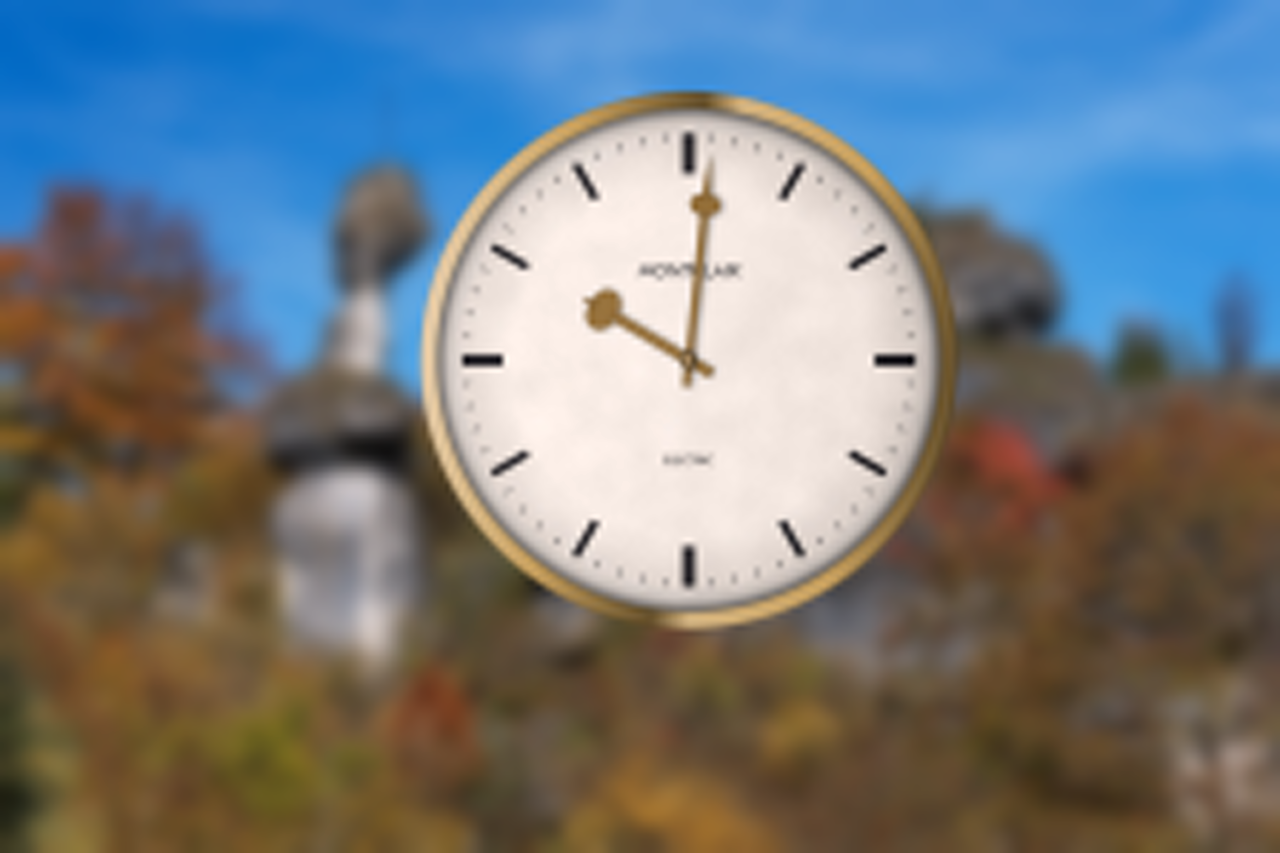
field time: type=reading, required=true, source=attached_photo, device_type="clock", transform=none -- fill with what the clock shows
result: 10:01
